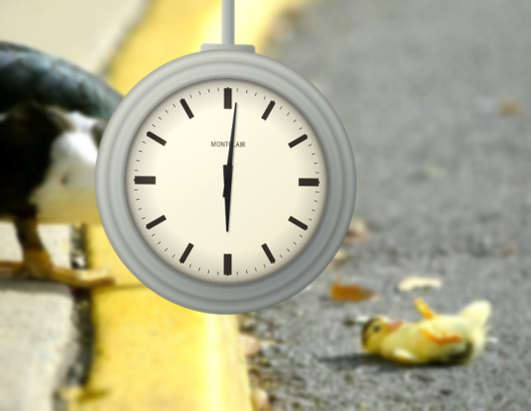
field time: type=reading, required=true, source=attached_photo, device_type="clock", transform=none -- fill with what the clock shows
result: 6:01
